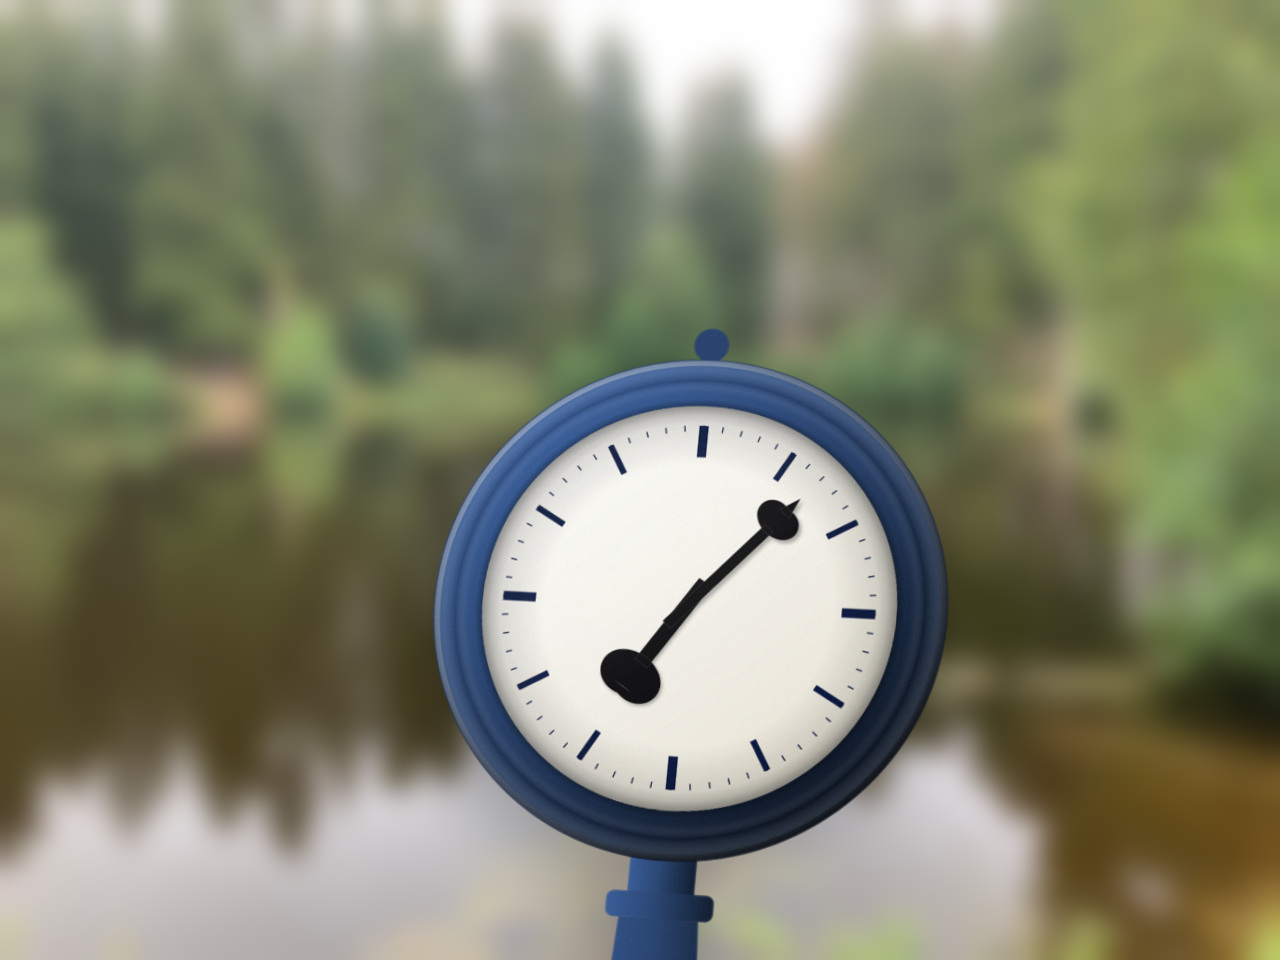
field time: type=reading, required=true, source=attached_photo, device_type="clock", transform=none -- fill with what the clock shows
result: 7:07
